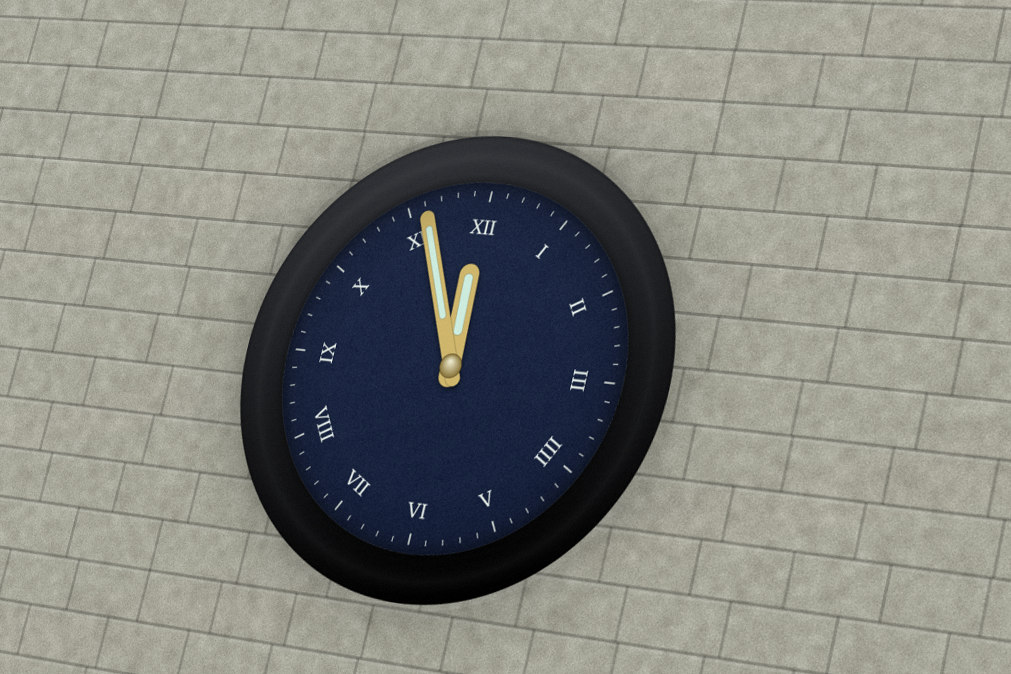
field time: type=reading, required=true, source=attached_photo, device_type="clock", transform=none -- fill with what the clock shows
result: 11:56
